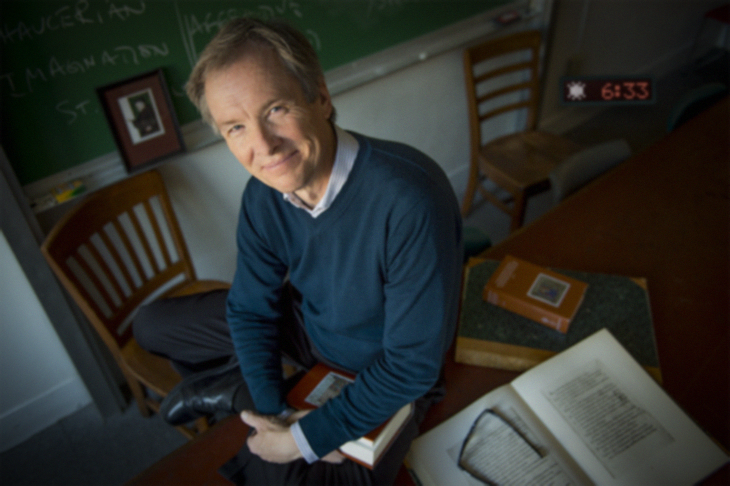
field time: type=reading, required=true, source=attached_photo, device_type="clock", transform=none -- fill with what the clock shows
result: 6:33
